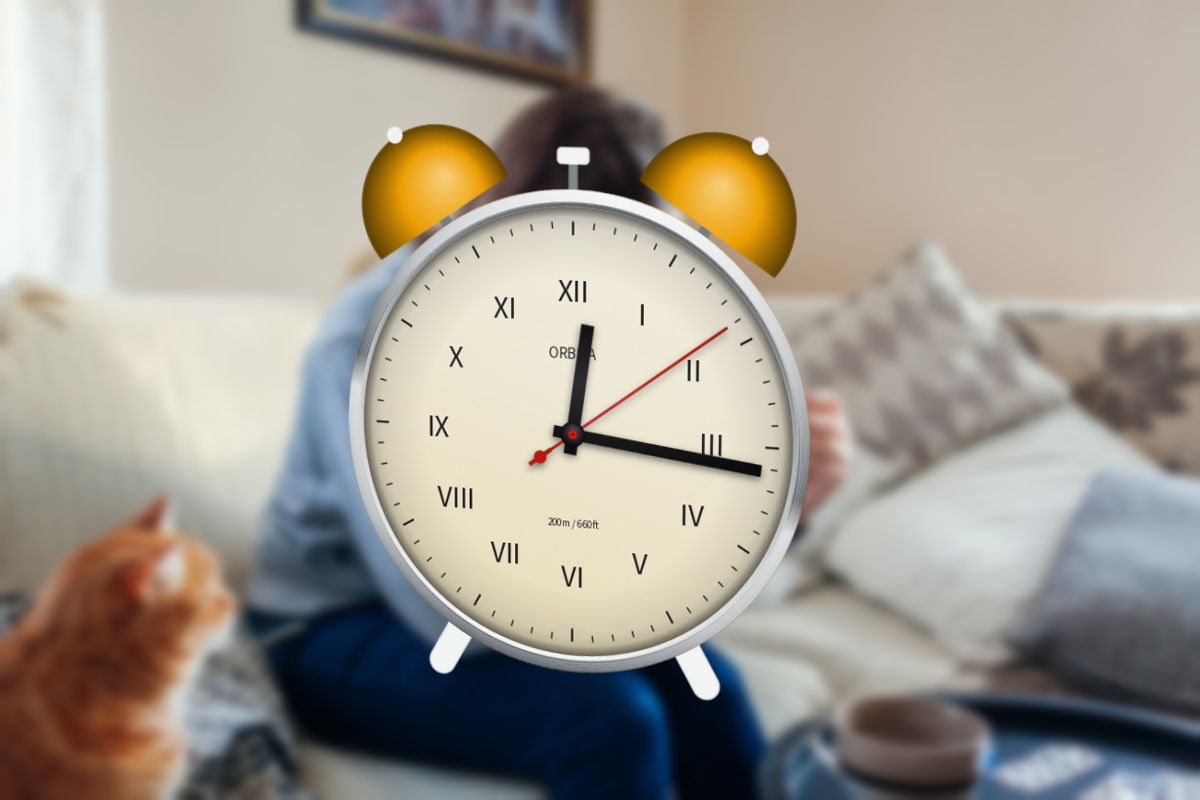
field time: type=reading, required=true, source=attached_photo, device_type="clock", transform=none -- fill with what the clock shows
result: 12:16:09
